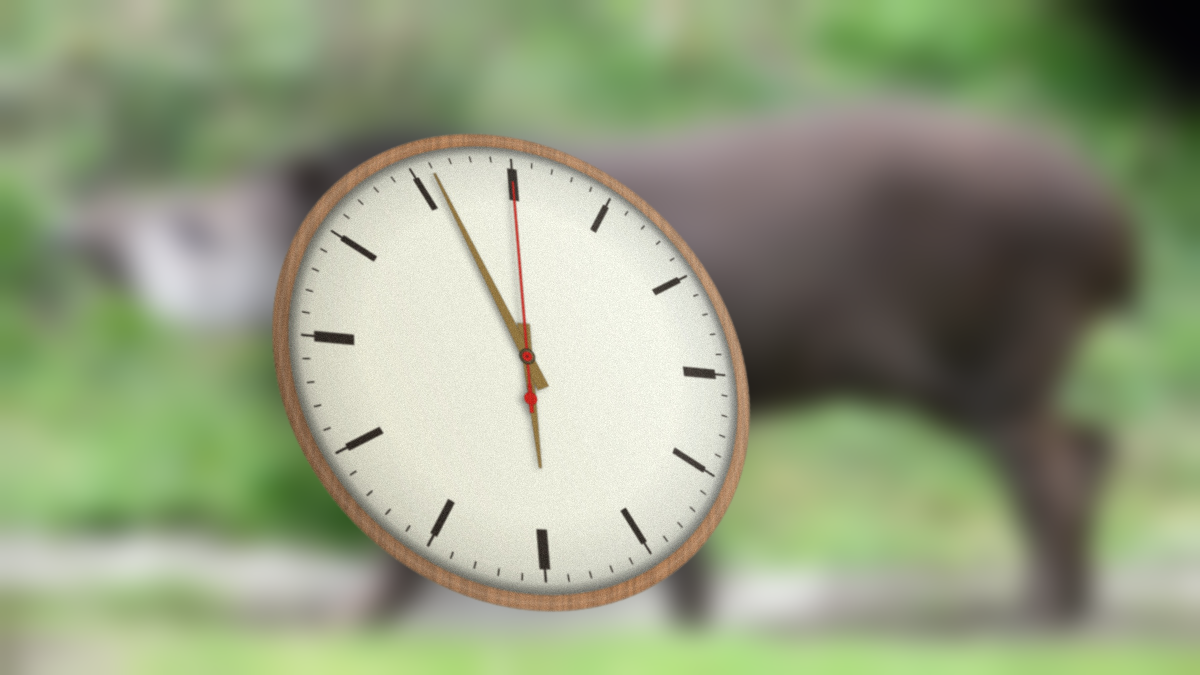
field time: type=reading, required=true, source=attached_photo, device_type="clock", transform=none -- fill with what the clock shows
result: 5:56:00
